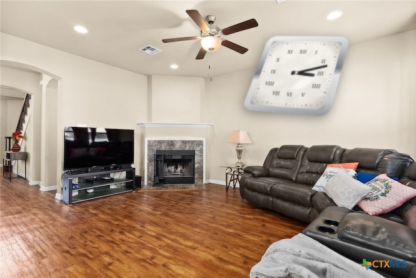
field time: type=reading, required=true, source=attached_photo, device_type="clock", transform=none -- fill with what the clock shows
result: 3:12
